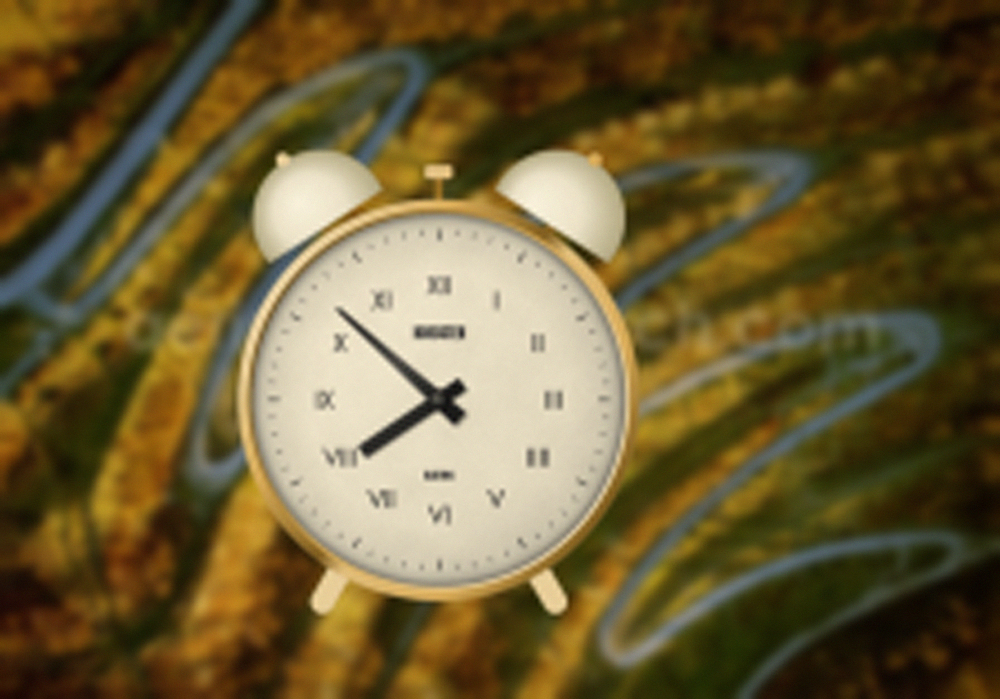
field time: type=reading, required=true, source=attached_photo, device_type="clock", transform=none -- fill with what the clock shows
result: 7:52
